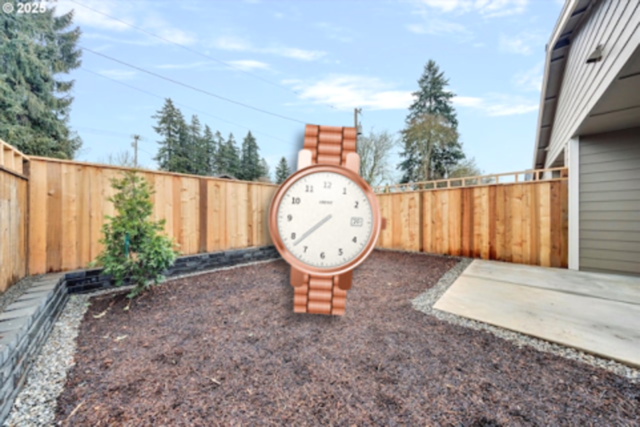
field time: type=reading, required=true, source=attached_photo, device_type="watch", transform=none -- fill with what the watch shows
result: 7:38
